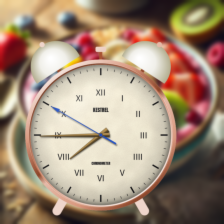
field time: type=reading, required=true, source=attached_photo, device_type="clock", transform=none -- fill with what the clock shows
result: 7:44:50
